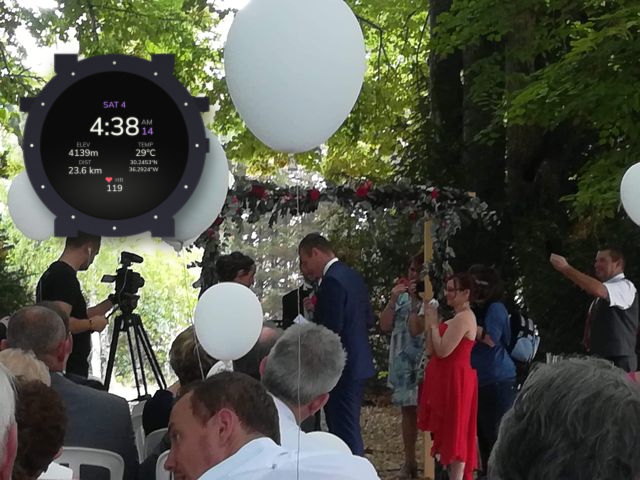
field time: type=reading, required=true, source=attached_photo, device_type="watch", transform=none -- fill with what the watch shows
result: 4:38:14
